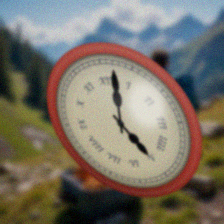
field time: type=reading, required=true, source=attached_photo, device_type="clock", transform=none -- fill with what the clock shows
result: 5:02
